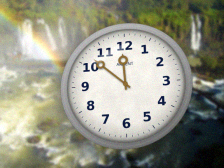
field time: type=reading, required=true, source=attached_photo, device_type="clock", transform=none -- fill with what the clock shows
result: 11:52
